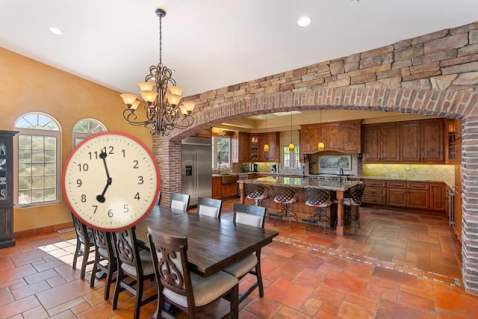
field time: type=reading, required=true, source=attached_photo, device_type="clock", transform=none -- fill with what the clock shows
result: 6:58
